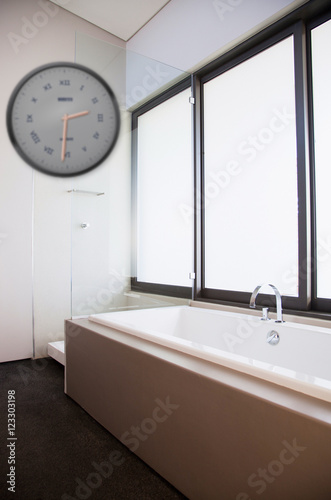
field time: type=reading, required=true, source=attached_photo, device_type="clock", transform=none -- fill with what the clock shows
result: 2:31
